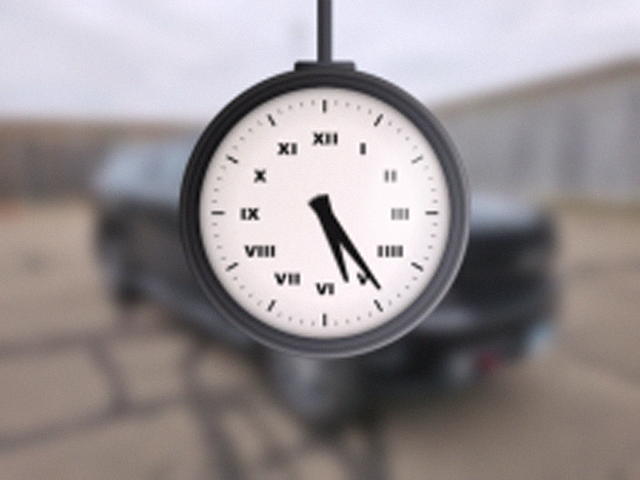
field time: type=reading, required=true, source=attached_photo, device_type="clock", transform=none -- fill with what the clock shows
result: 5:24
